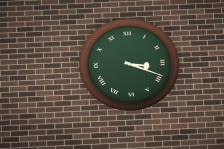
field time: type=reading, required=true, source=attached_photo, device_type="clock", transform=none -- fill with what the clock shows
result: 3:19
